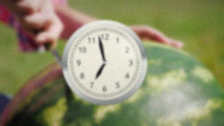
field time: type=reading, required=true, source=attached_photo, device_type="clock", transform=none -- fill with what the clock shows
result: 6:58
